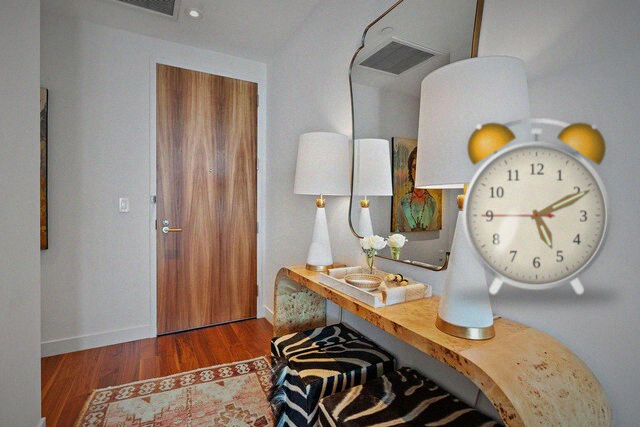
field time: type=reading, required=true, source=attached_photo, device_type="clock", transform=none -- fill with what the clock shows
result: 5:10:45
